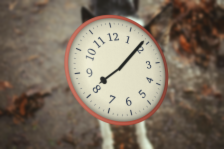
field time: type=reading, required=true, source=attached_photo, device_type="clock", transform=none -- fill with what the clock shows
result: 8:09
